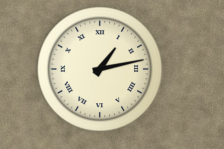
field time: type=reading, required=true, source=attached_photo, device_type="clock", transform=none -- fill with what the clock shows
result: 1:13
